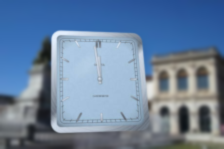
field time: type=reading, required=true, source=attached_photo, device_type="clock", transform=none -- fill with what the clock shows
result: 11:59
